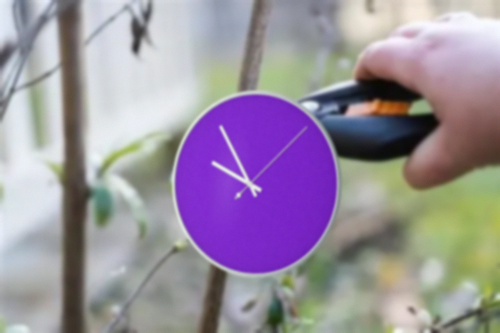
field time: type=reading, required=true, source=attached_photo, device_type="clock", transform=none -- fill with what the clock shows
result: 9:55:08
